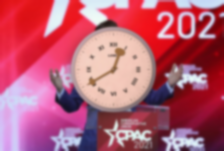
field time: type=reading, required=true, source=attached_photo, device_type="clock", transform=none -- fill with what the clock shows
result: 12:40
